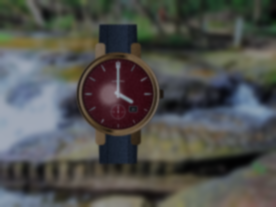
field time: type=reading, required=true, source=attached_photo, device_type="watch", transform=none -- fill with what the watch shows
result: 4:00
